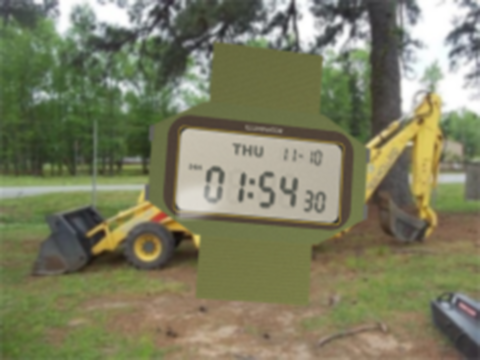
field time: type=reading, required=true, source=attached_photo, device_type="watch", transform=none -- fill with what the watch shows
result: 1:54:30
